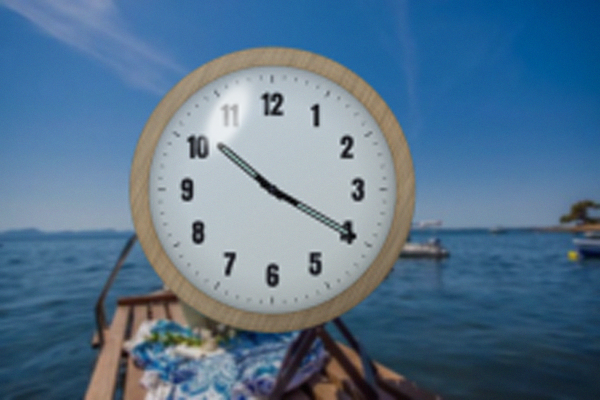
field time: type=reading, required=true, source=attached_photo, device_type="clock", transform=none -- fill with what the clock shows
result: 10:20
